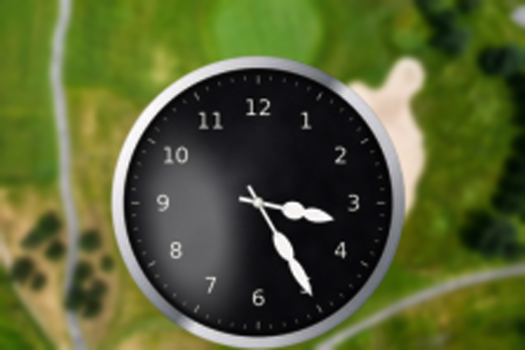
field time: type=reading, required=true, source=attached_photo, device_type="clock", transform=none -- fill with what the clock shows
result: 3:25
